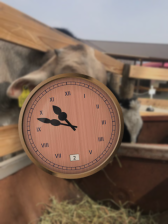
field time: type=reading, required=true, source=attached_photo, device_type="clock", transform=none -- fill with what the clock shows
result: 10:48
